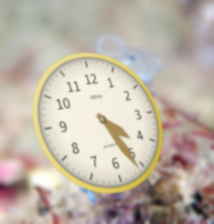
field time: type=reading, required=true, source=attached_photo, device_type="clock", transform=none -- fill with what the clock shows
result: 4:26
